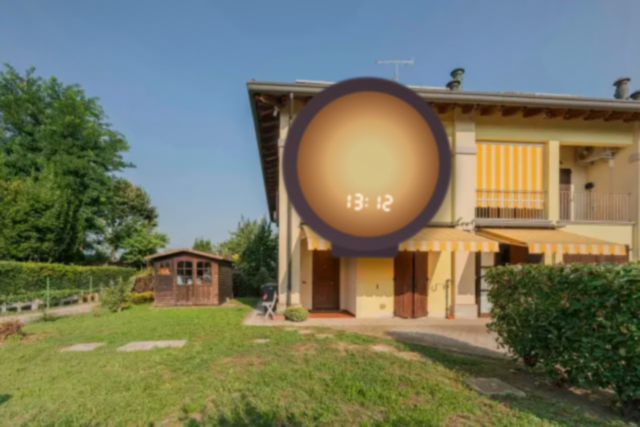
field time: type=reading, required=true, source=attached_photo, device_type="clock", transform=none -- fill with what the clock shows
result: 13:12
